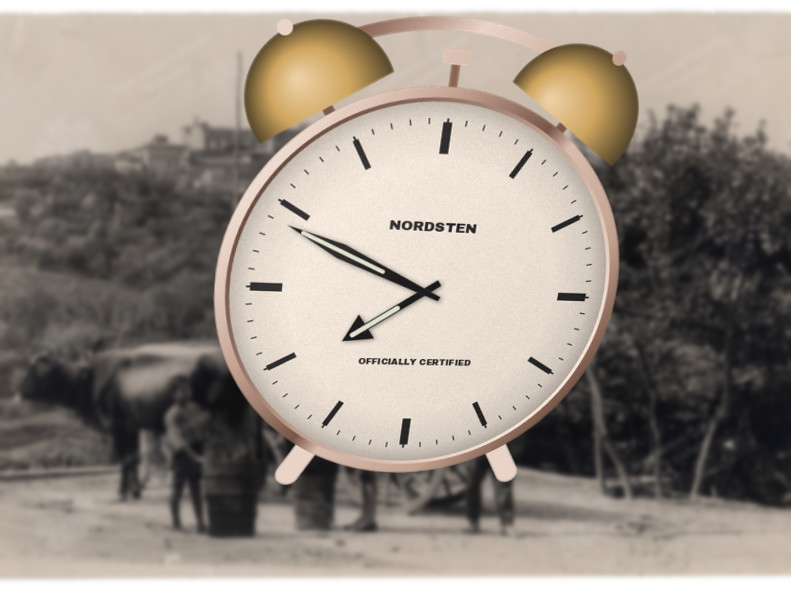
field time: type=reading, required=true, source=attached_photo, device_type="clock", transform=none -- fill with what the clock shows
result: 7:49
